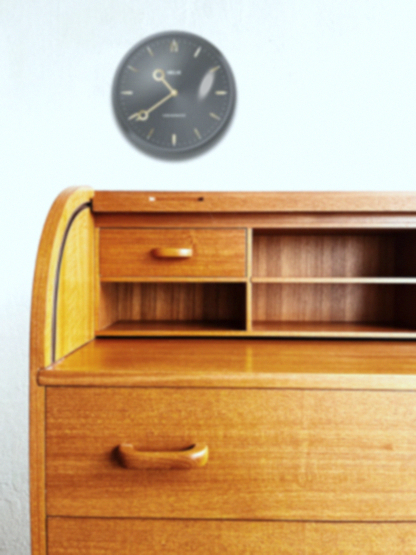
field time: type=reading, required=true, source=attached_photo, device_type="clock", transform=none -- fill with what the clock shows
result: 10:39
